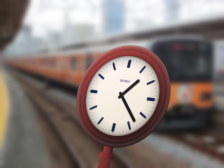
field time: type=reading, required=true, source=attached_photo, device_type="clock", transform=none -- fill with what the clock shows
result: 1:23
